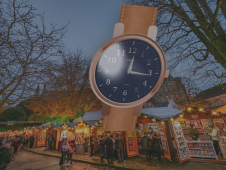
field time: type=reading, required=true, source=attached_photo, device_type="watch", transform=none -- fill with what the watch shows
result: 12:16
